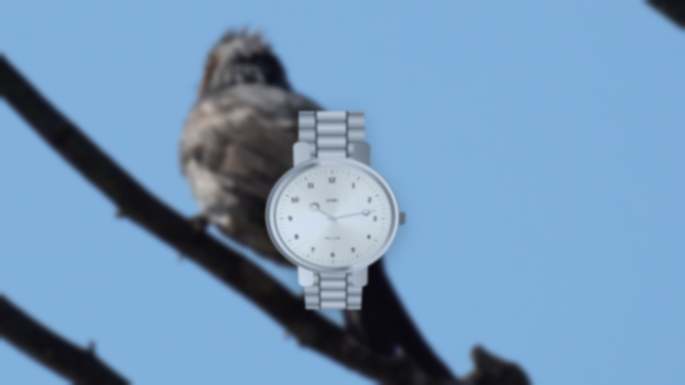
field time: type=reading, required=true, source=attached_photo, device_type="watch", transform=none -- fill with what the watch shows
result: 10:13
